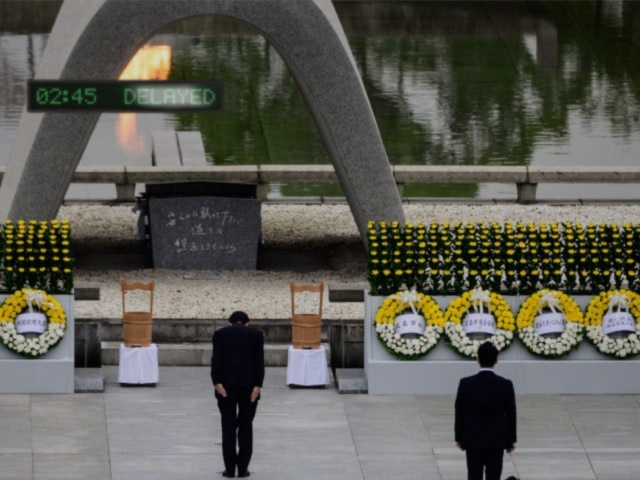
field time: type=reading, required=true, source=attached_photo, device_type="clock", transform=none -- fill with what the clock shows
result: 2:45
